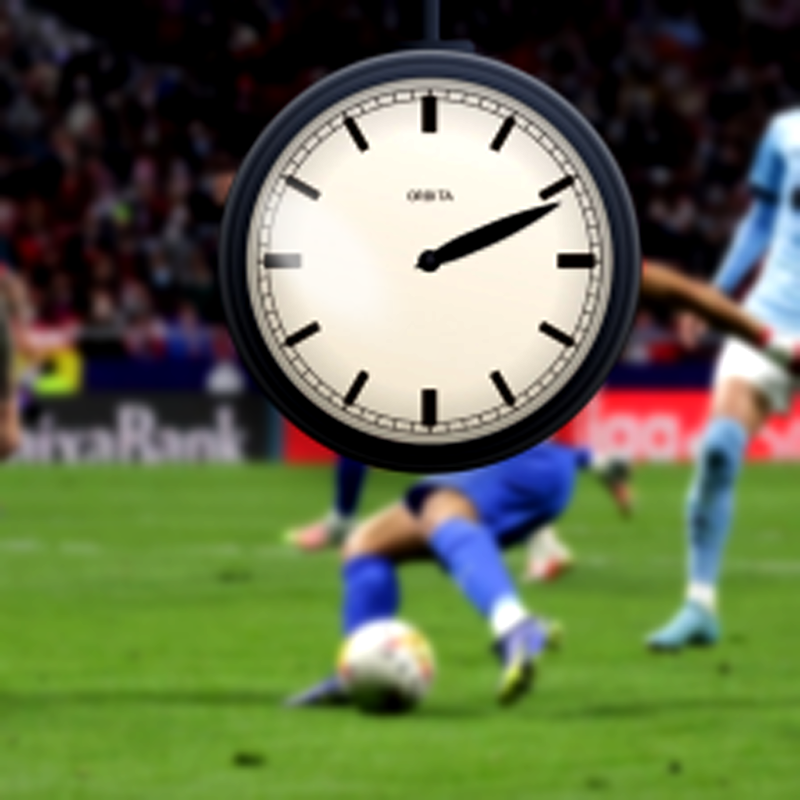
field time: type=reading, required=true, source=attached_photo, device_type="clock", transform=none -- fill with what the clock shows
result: 2:11
